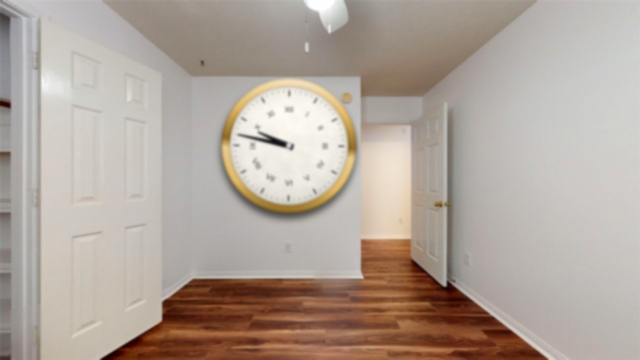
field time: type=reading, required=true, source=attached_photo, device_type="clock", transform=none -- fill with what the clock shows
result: 9:47
